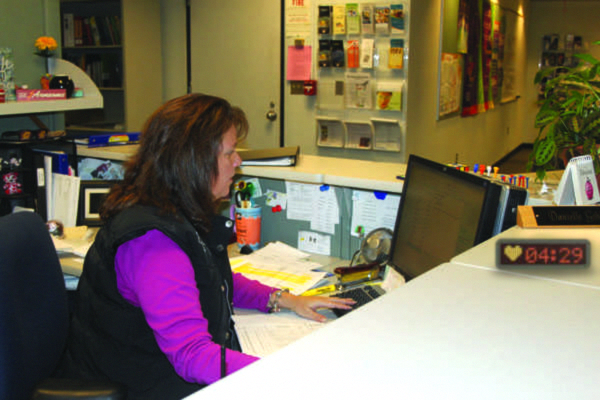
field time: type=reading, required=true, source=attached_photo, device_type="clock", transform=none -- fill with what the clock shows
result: 4:29
